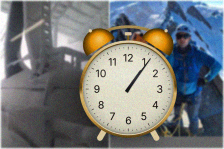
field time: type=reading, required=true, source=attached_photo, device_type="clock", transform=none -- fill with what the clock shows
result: 1:06
